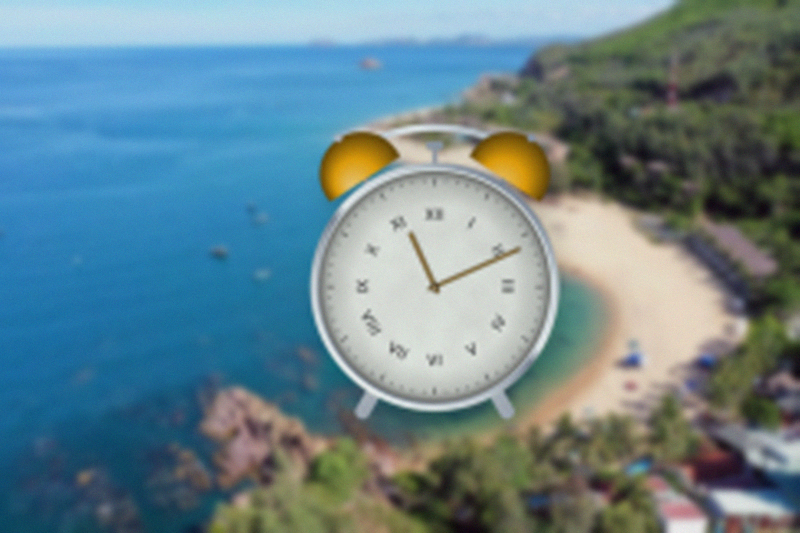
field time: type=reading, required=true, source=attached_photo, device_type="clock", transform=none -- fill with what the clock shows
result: 11:11
